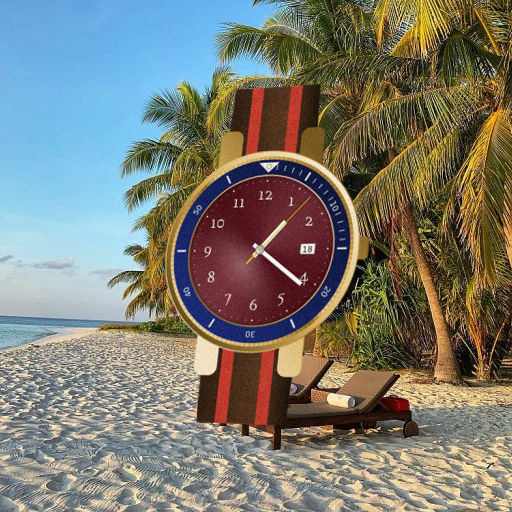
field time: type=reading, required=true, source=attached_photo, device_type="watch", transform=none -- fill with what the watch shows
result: 1:21:07
